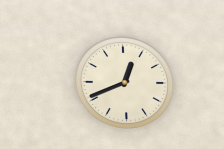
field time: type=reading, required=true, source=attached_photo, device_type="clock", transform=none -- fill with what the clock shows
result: 12:41
